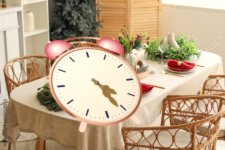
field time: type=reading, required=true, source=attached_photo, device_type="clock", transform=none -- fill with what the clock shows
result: 4:26
